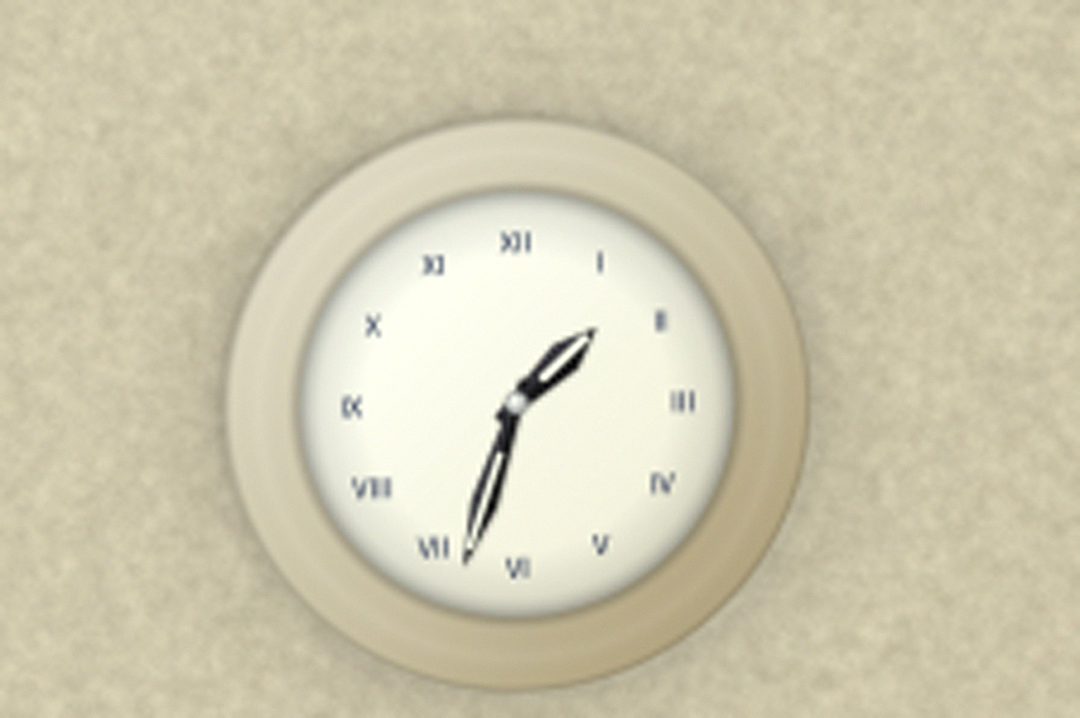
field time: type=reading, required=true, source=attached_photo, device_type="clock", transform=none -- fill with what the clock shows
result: 1:33
